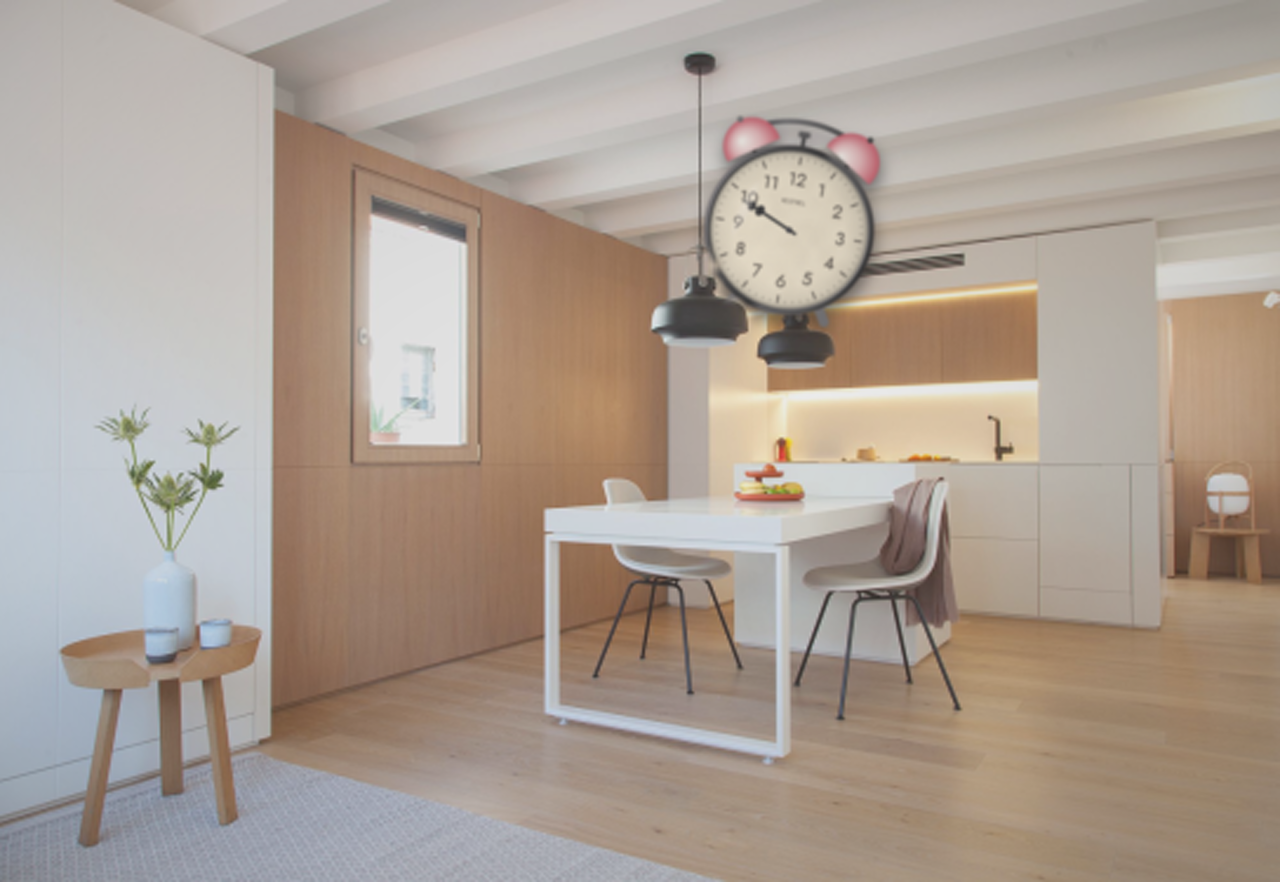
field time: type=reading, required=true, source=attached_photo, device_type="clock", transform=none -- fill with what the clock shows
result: 9:49
